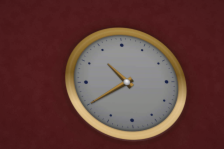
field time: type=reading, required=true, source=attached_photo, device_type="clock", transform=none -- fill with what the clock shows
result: 10:40
